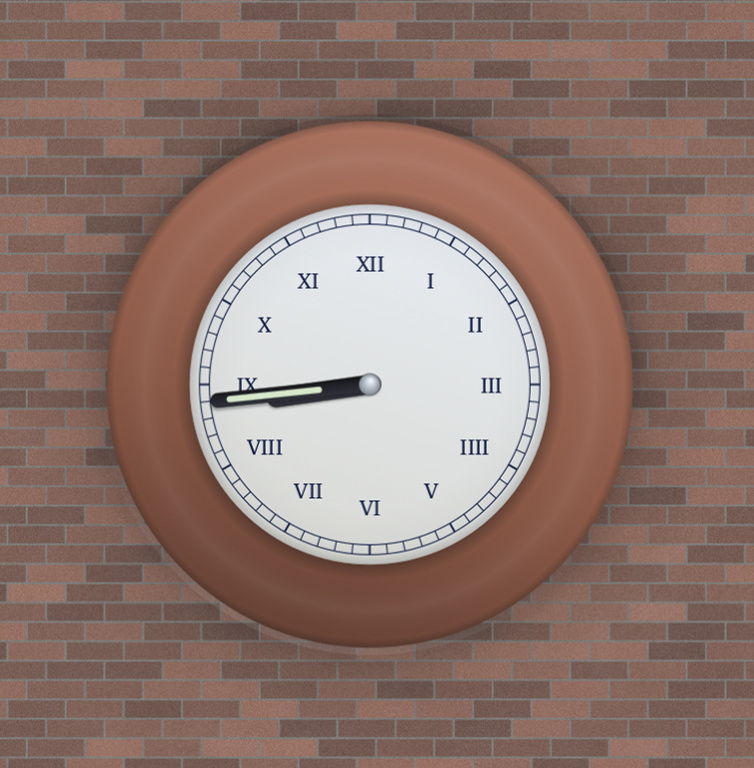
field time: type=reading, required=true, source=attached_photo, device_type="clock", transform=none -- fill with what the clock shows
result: 8:44
